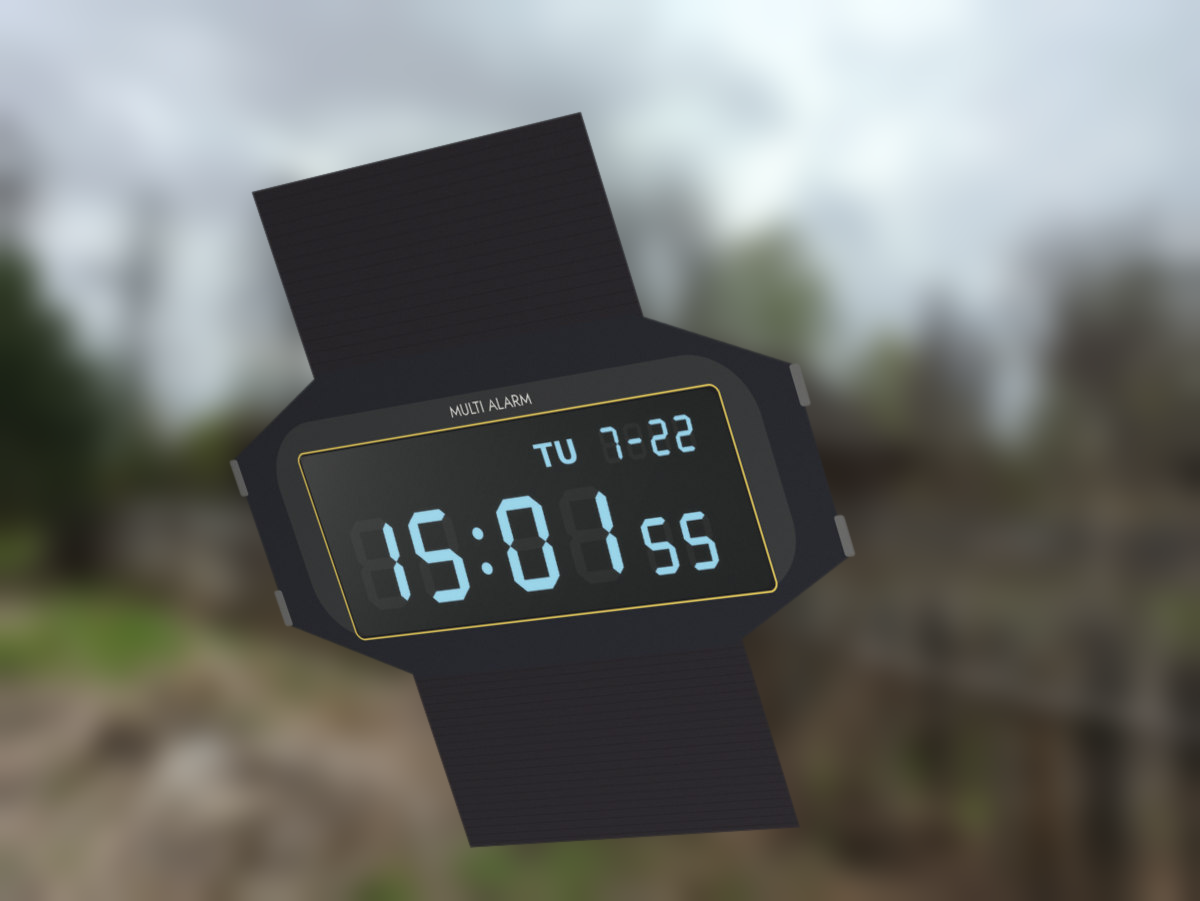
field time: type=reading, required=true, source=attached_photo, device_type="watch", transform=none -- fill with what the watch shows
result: 15:01:55
